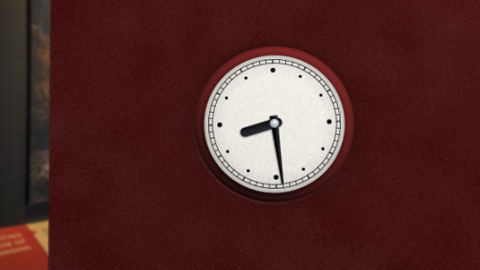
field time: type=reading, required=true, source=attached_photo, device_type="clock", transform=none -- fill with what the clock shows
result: 8:29
